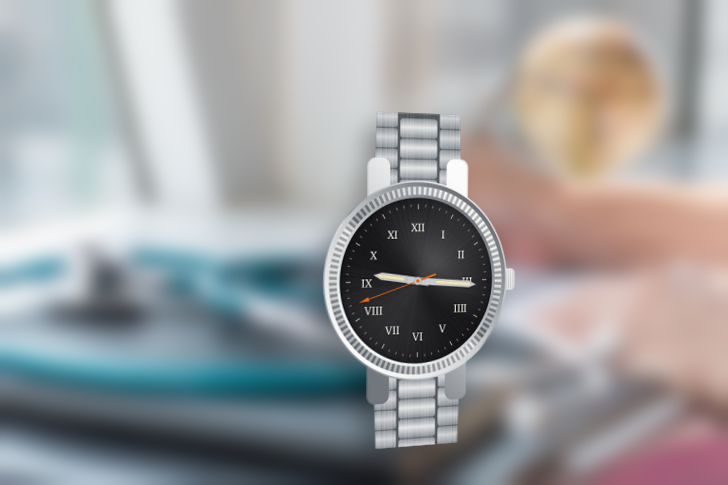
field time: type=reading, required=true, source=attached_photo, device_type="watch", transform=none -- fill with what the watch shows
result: 9:15:42
